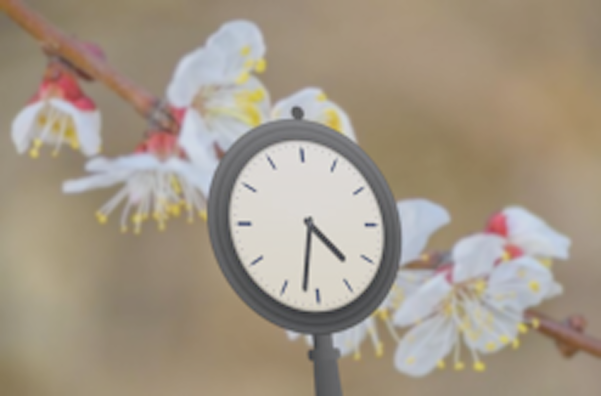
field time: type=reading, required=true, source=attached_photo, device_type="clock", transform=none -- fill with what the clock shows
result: 4:32
